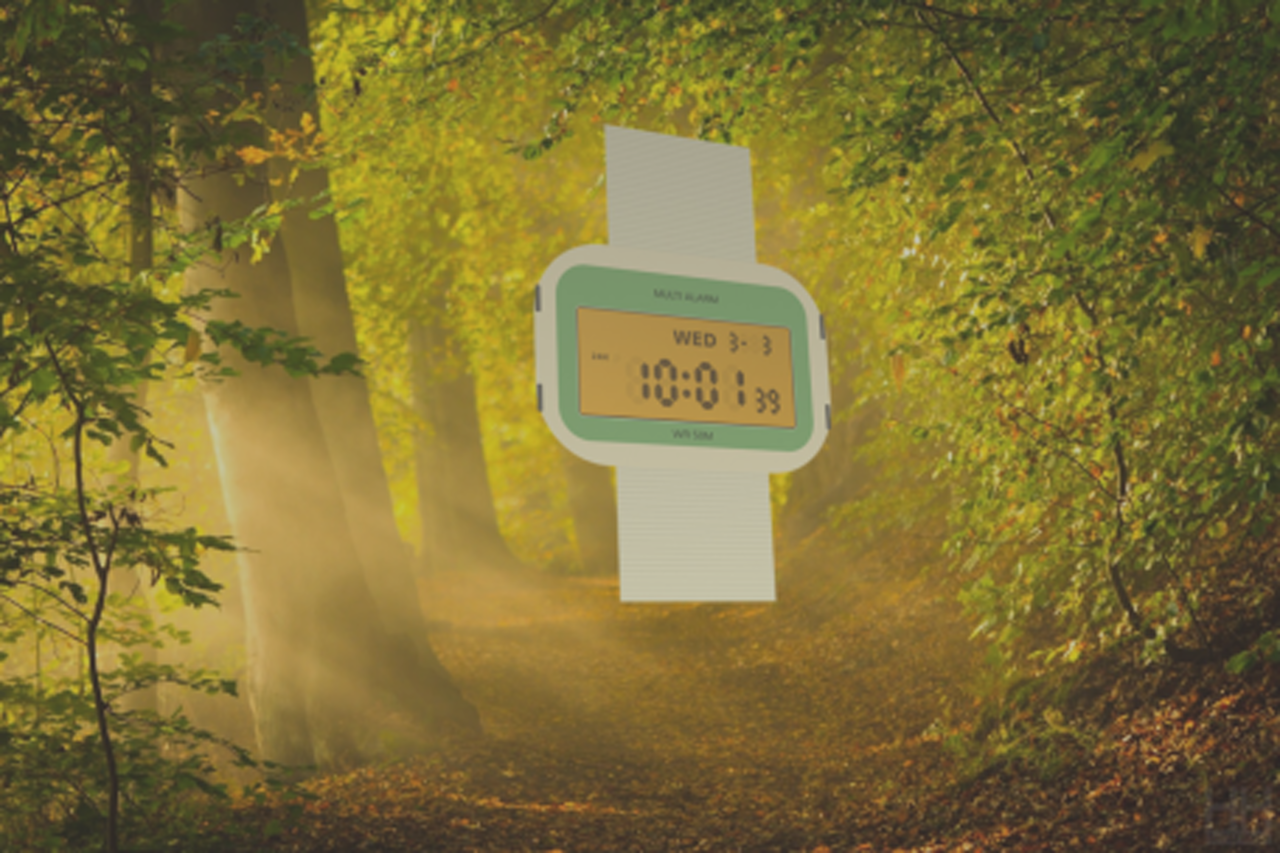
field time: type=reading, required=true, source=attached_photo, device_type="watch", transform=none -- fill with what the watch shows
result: 10:01:39
